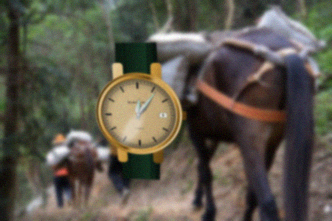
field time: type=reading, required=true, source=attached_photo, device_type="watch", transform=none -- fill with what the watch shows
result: 12:06
